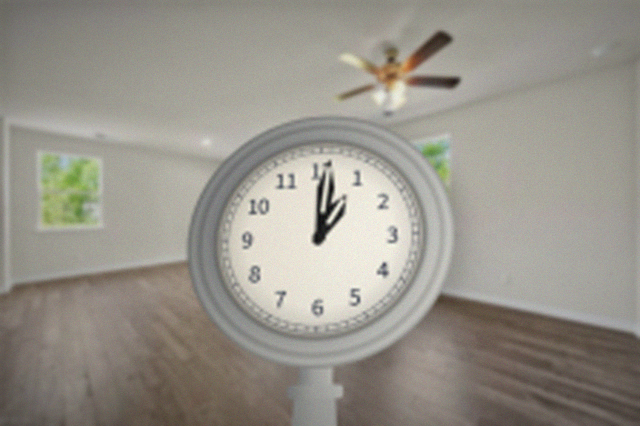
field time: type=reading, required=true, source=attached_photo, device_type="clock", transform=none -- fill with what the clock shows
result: 1:01
